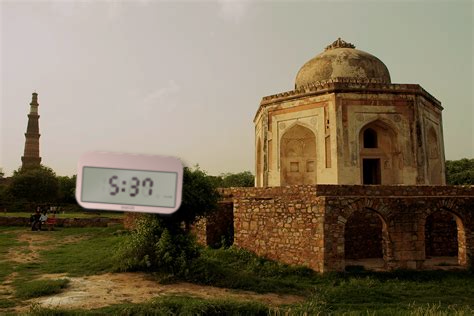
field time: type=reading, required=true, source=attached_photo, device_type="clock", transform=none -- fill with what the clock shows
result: 5:37
